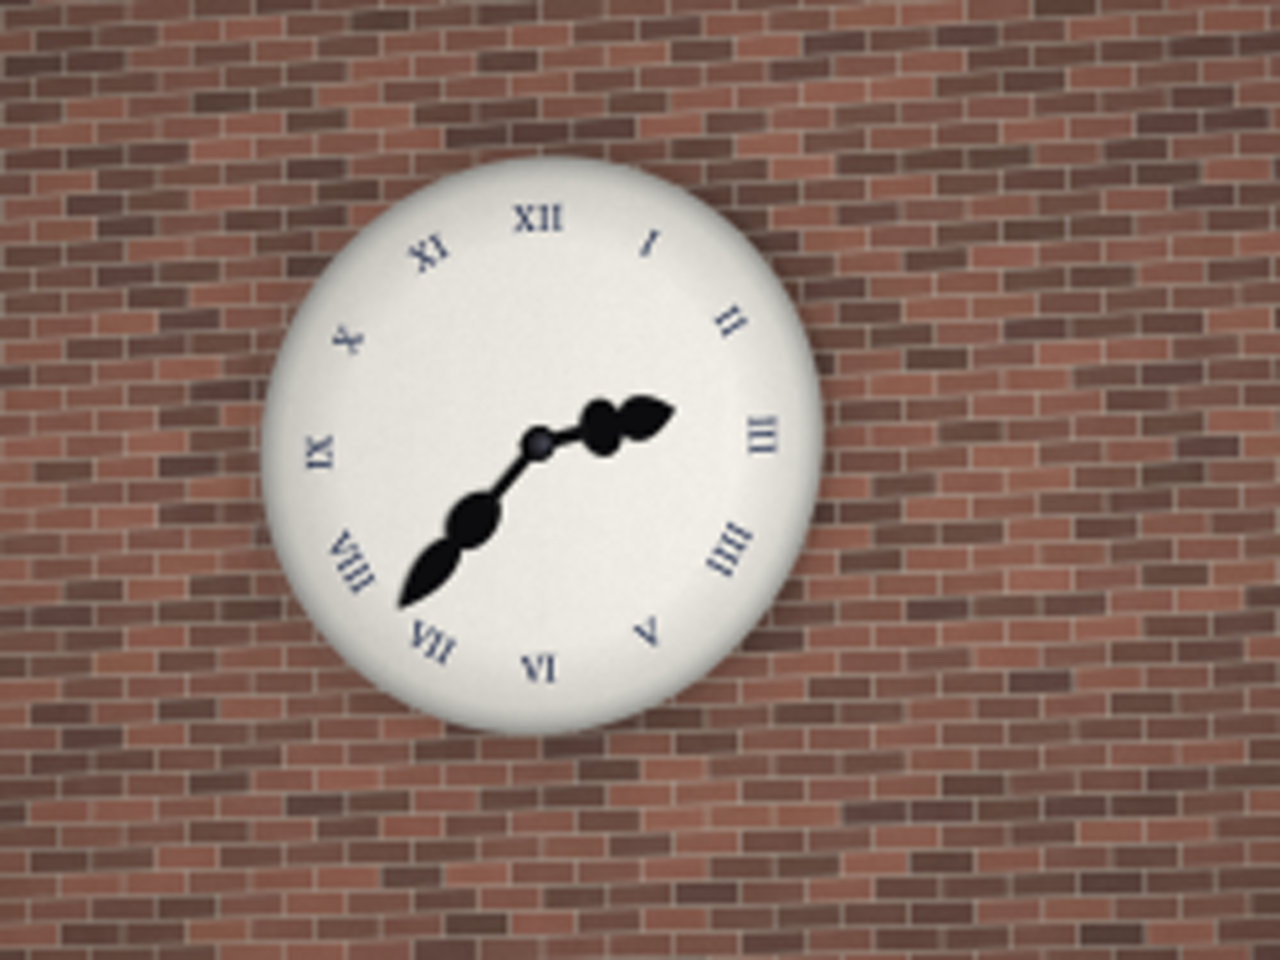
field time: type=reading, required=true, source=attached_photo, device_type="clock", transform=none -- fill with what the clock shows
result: 2:37
